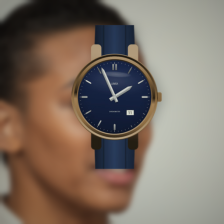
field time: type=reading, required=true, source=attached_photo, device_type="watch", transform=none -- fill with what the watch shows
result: 1:56
